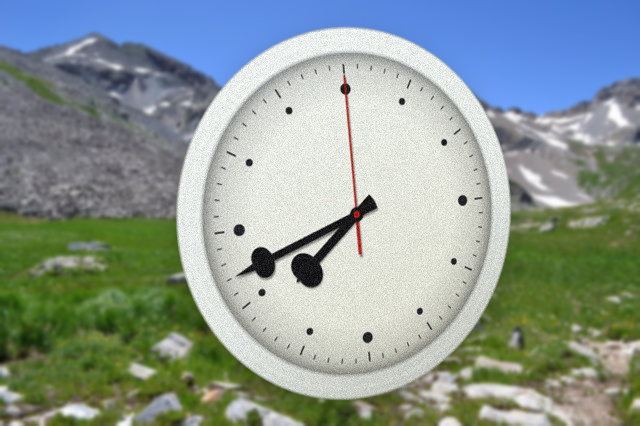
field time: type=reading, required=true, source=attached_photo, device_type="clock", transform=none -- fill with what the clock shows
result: 7:42:00
